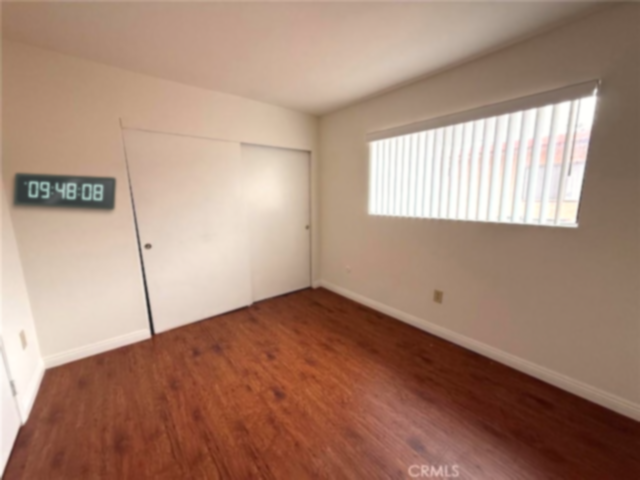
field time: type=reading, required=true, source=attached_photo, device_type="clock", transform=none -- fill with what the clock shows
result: 9:48:08
